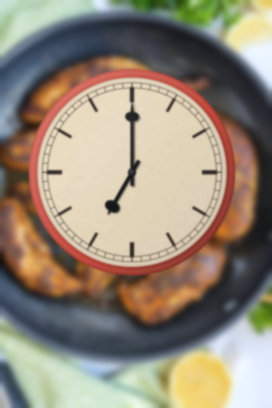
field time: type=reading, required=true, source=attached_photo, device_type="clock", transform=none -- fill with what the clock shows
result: 7:00
